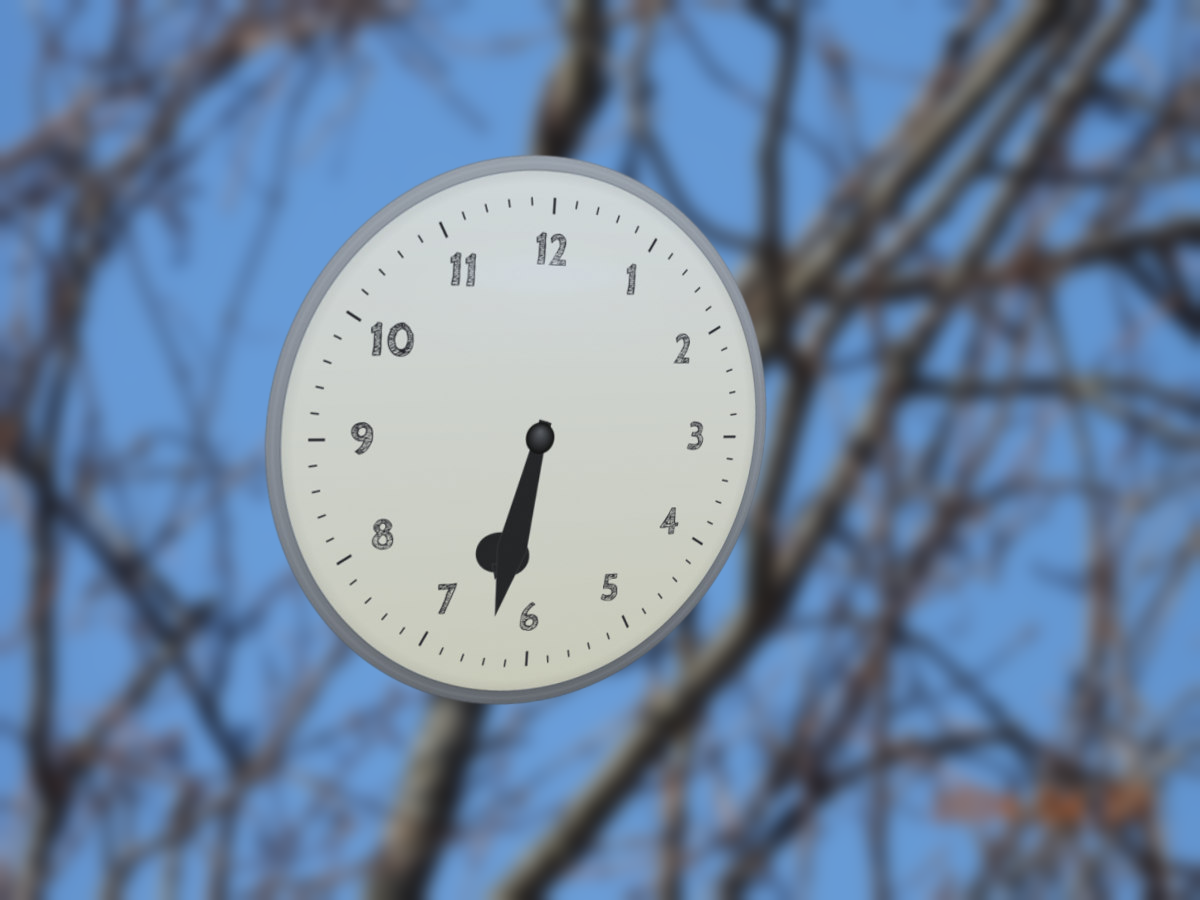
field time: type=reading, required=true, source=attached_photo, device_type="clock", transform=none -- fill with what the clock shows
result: 6:32
